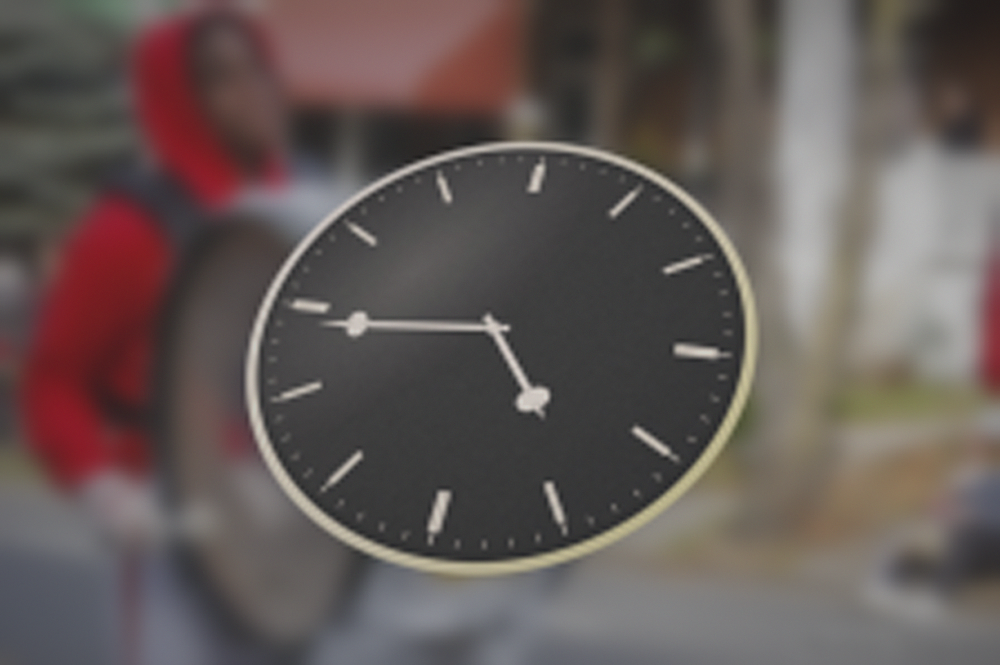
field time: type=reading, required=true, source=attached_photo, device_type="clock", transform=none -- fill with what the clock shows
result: 4:44
